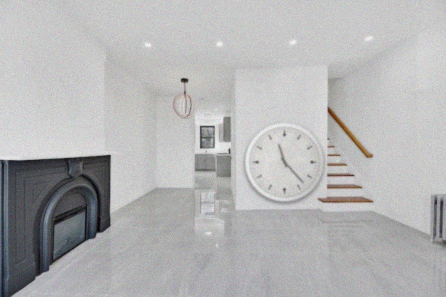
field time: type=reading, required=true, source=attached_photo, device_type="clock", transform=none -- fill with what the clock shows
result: 11:23
